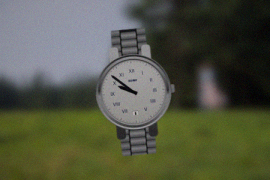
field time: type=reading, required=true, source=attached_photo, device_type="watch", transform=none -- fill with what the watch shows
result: 9:52
